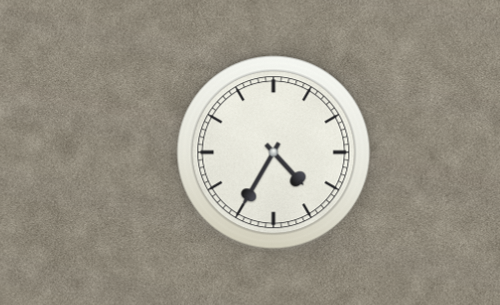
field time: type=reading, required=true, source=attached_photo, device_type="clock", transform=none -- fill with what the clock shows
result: 4:35
